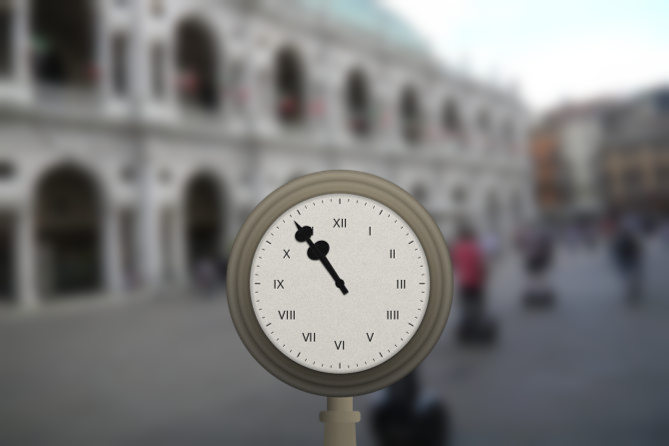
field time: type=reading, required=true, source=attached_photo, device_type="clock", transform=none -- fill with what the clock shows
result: 10:54
